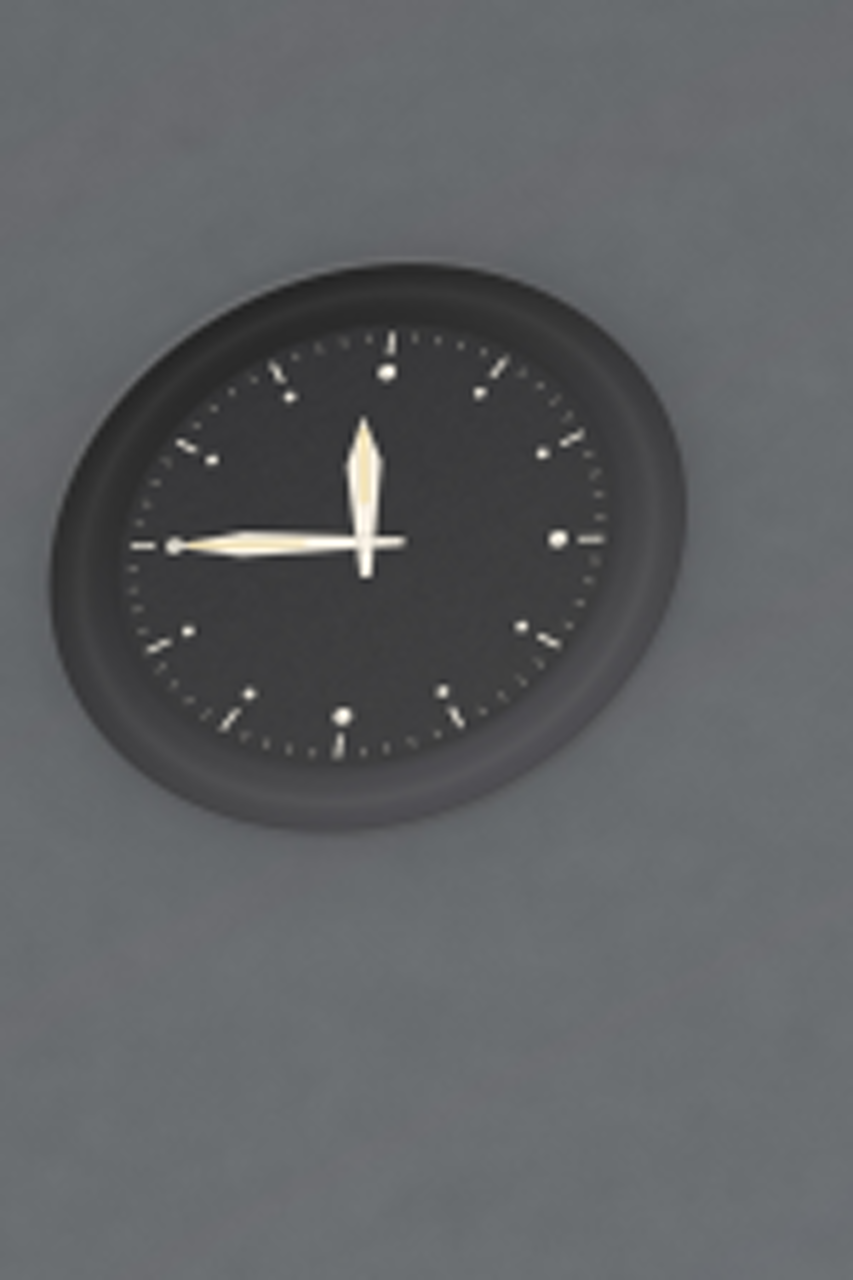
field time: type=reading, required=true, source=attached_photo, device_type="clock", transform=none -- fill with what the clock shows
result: 11:45
